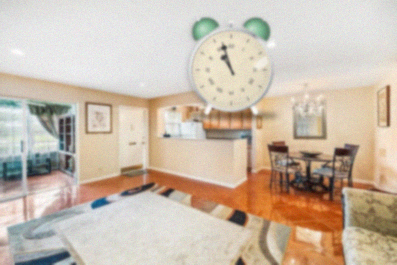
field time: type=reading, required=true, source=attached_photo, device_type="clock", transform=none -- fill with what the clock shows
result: 10:57
